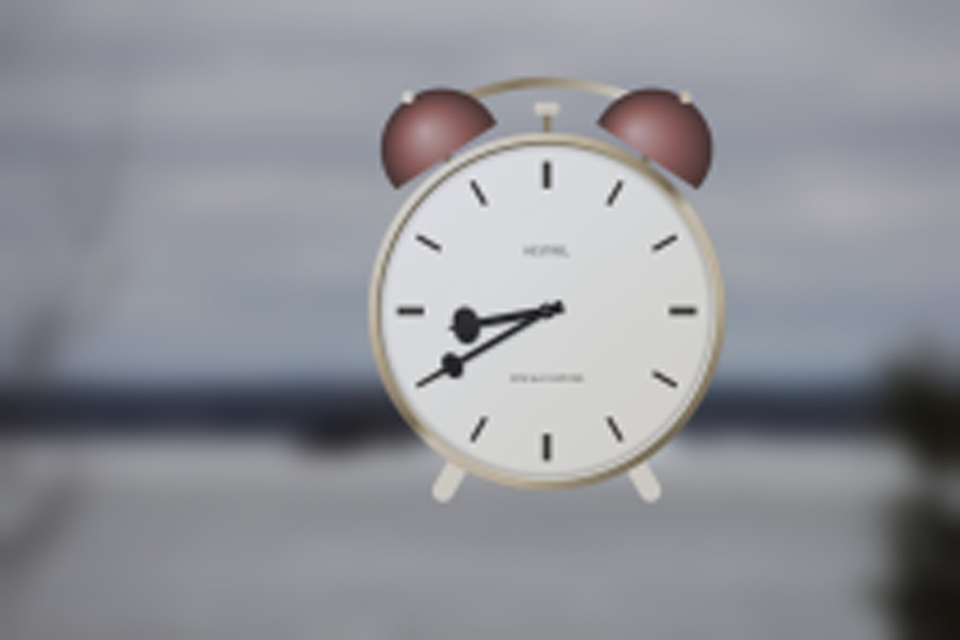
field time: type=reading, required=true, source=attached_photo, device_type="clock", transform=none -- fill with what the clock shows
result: 8:40
